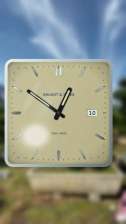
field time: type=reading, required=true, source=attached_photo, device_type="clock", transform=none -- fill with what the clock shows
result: 12:51
